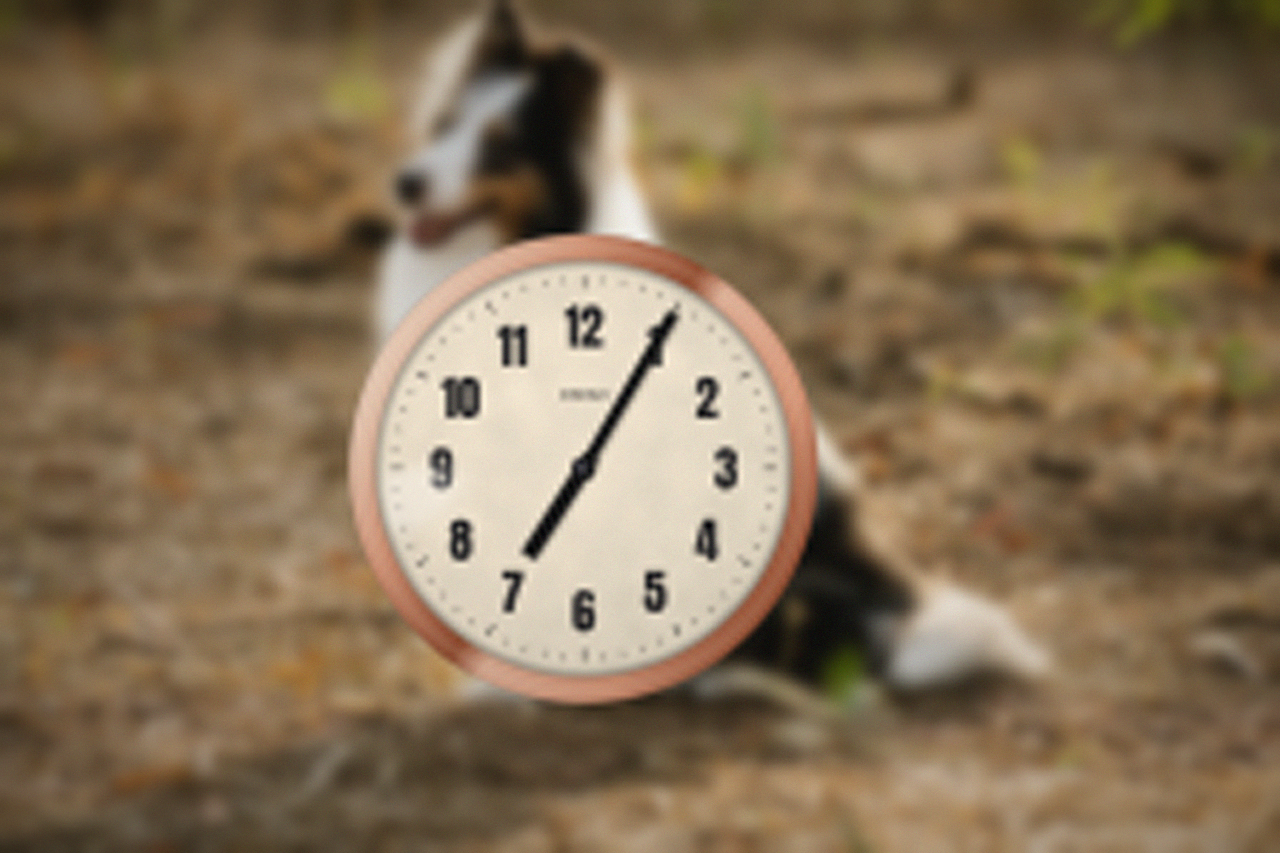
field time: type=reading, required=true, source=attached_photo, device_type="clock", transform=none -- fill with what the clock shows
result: 7:05
